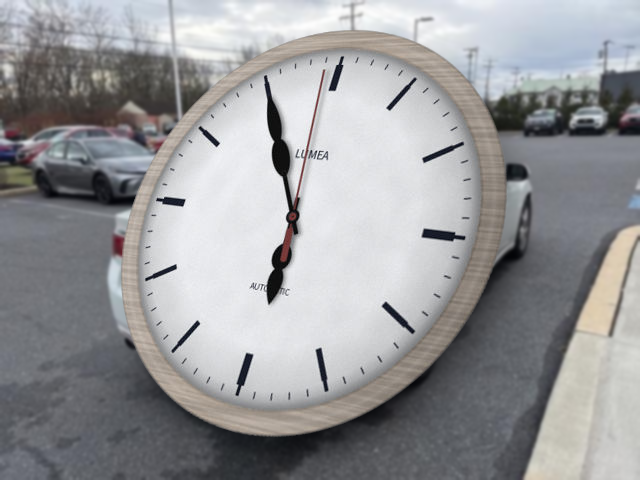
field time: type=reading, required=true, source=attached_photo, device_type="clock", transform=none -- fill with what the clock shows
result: 5:54:59
